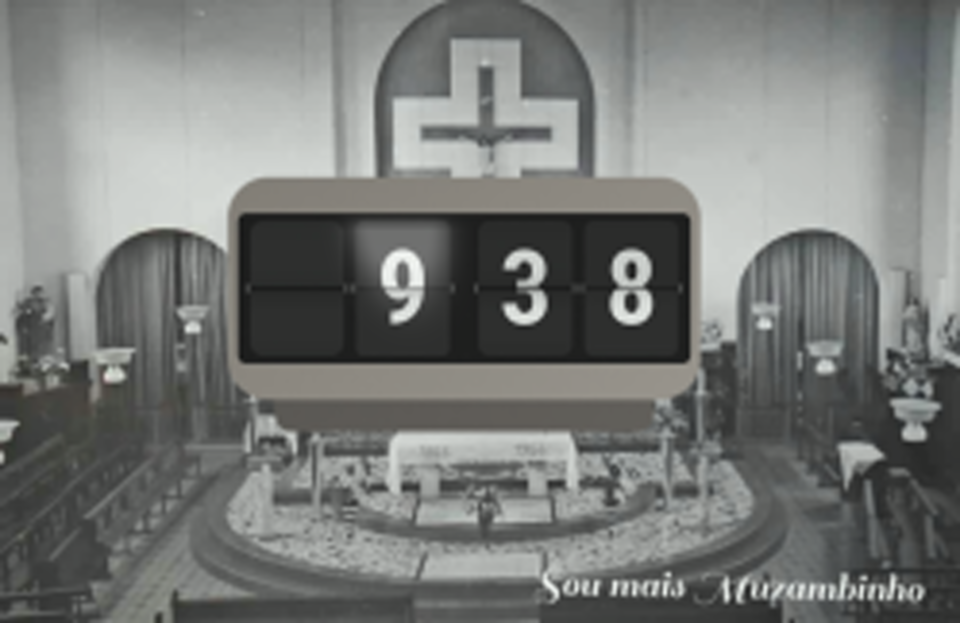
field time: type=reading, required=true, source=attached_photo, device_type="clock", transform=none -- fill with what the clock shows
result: 9:38
